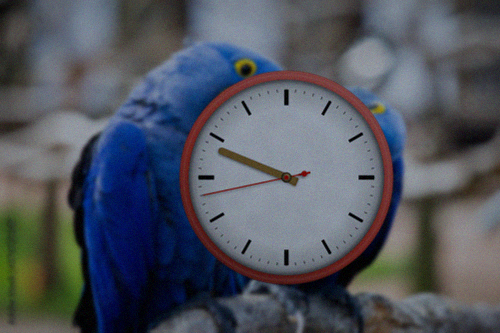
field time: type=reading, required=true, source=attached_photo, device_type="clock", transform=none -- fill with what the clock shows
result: 9:48:43
